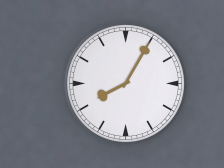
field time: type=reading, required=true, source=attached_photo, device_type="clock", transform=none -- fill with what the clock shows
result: 8:05
